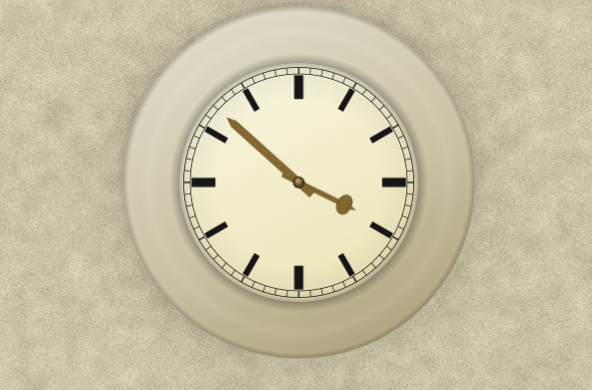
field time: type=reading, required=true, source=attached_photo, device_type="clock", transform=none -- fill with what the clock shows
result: 3:52
